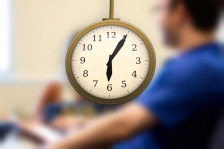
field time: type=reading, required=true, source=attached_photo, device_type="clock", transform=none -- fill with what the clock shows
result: 6:05
